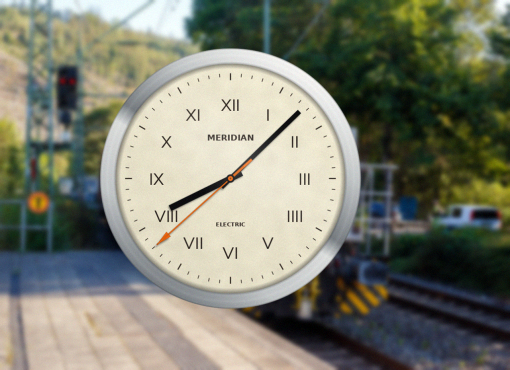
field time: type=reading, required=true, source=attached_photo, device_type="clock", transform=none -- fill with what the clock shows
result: 8:07:38
